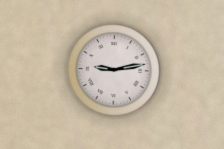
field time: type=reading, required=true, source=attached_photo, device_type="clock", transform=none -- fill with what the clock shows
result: 9:13
